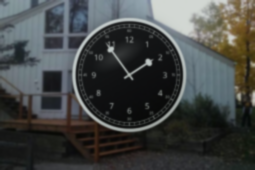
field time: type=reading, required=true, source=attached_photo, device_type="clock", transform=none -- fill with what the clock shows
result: 1:54
